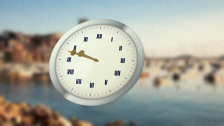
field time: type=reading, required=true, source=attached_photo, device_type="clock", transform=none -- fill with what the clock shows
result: 9:48
